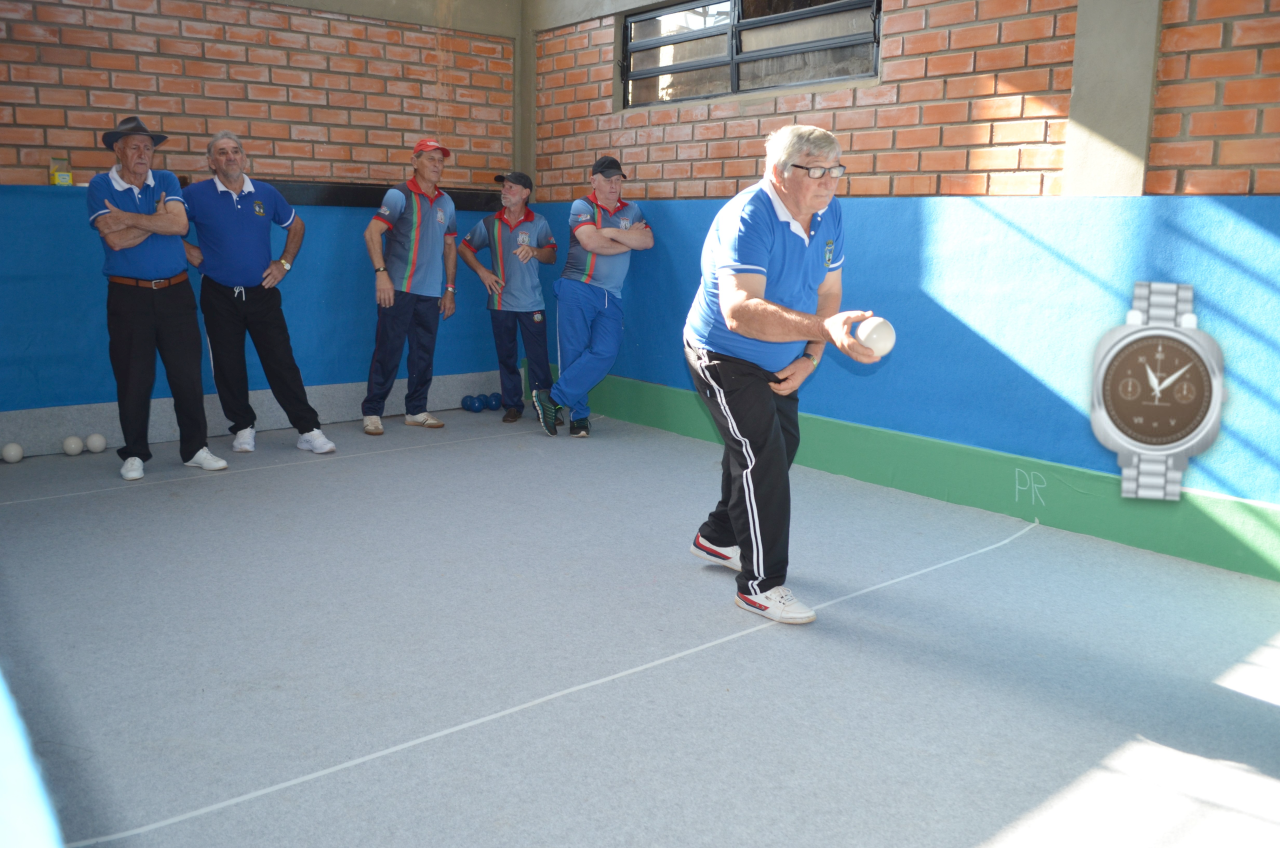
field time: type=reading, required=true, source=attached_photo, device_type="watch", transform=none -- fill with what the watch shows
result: 11:08
